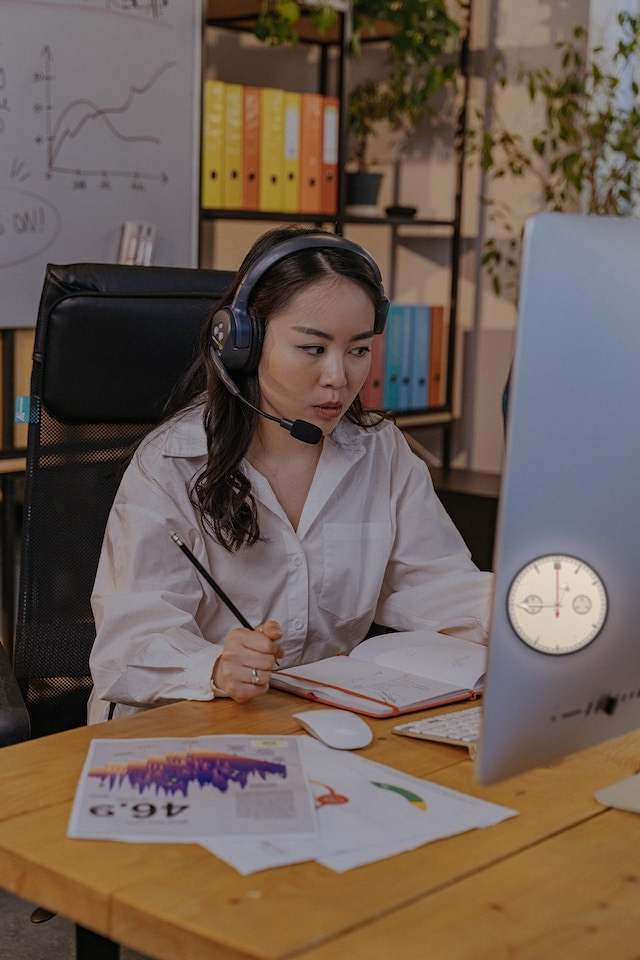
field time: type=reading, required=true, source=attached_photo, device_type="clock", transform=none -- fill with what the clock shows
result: 12:45
